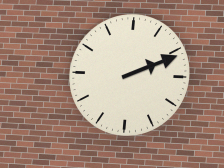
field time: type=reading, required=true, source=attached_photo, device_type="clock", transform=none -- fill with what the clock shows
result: 2:11
